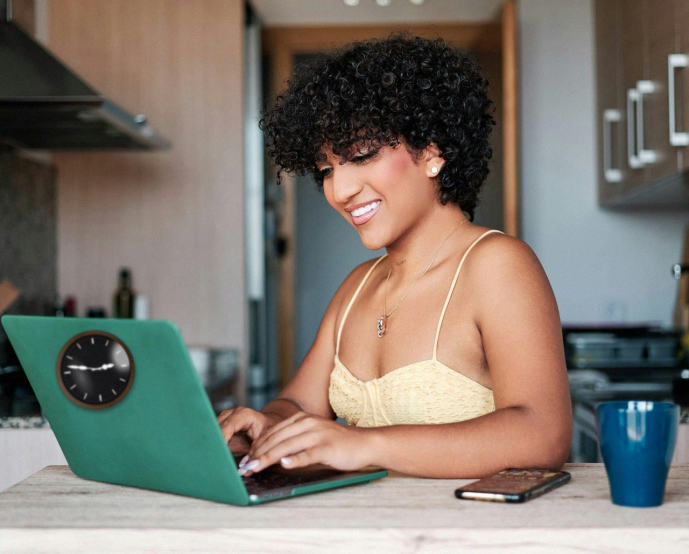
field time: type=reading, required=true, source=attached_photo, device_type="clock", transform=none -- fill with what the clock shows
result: 2:47
